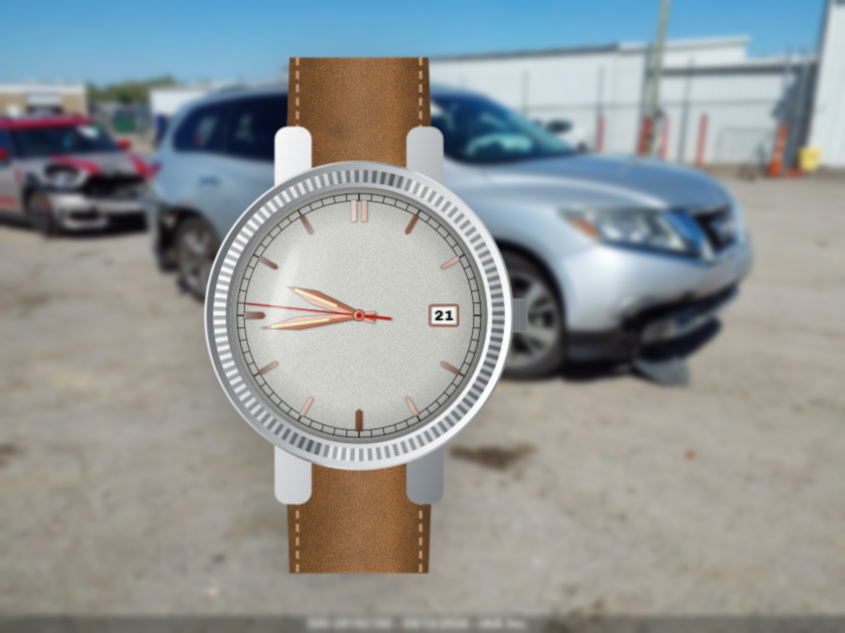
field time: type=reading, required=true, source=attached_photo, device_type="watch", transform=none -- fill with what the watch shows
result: 9:43:46
